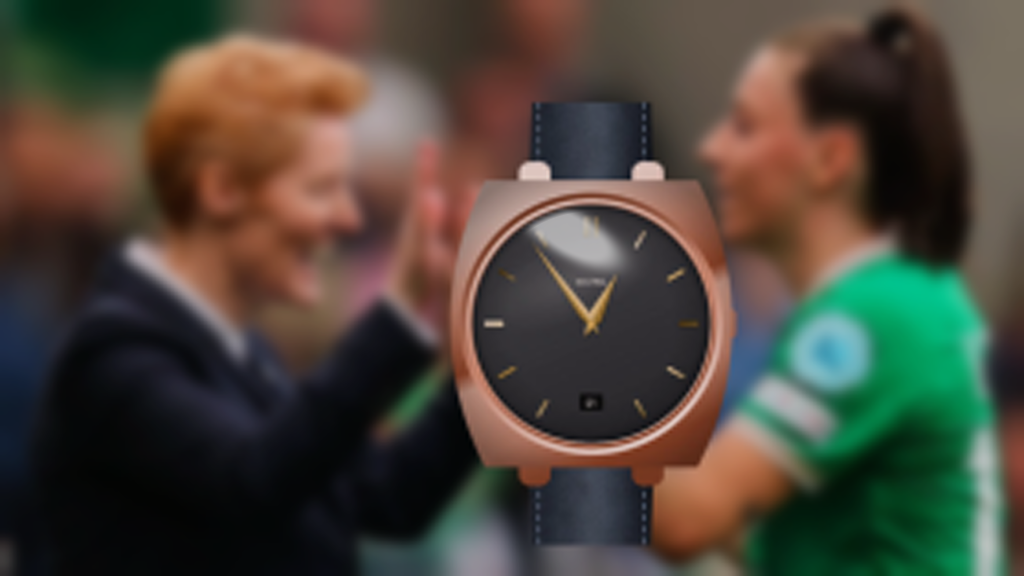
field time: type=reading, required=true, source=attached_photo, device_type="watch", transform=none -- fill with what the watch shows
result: 12:54
